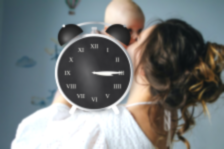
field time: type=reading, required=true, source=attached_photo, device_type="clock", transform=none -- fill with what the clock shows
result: 3:15
